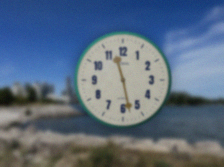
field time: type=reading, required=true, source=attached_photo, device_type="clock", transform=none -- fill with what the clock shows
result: 11:28
